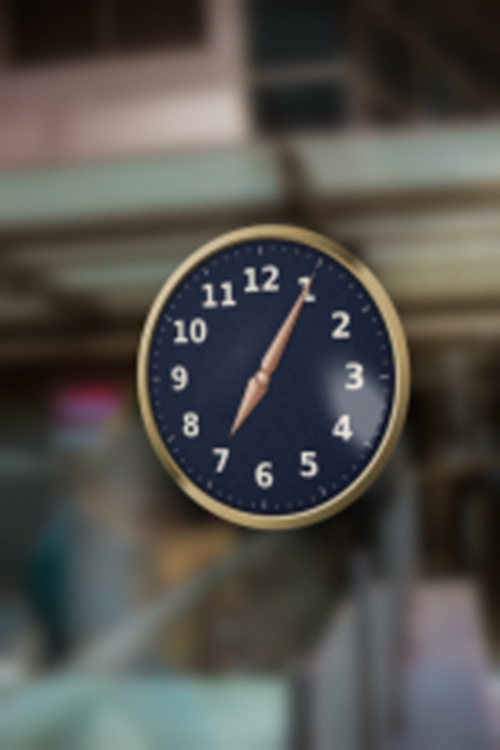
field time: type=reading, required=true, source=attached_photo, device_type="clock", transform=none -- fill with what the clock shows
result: 7:05
